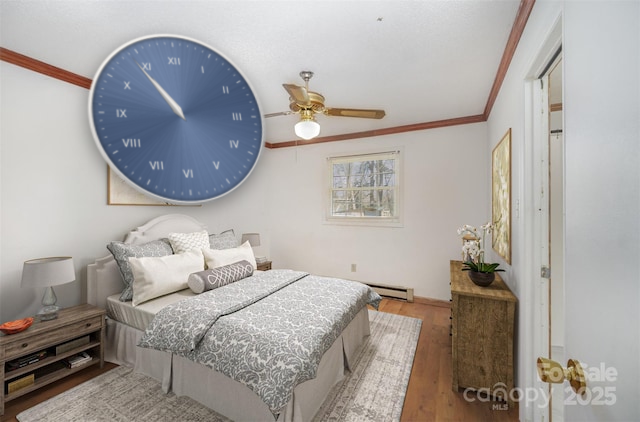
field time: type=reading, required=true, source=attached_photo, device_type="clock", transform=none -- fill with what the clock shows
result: 10:54
